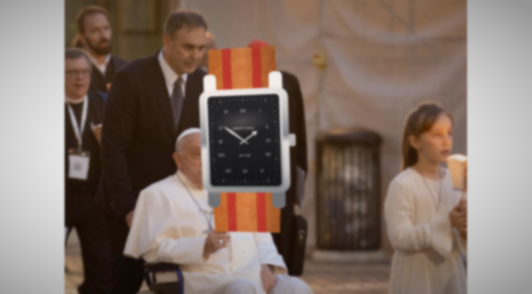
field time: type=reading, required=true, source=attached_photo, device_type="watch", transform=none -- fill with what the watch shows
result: 1:51
